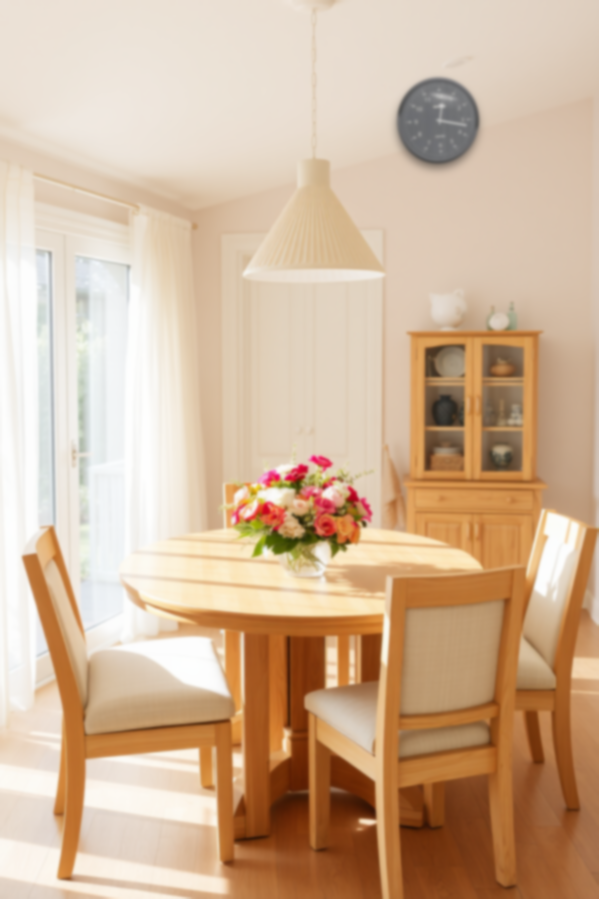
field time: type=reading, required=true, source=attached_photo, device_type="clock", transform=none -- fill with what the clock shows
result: 12:17
